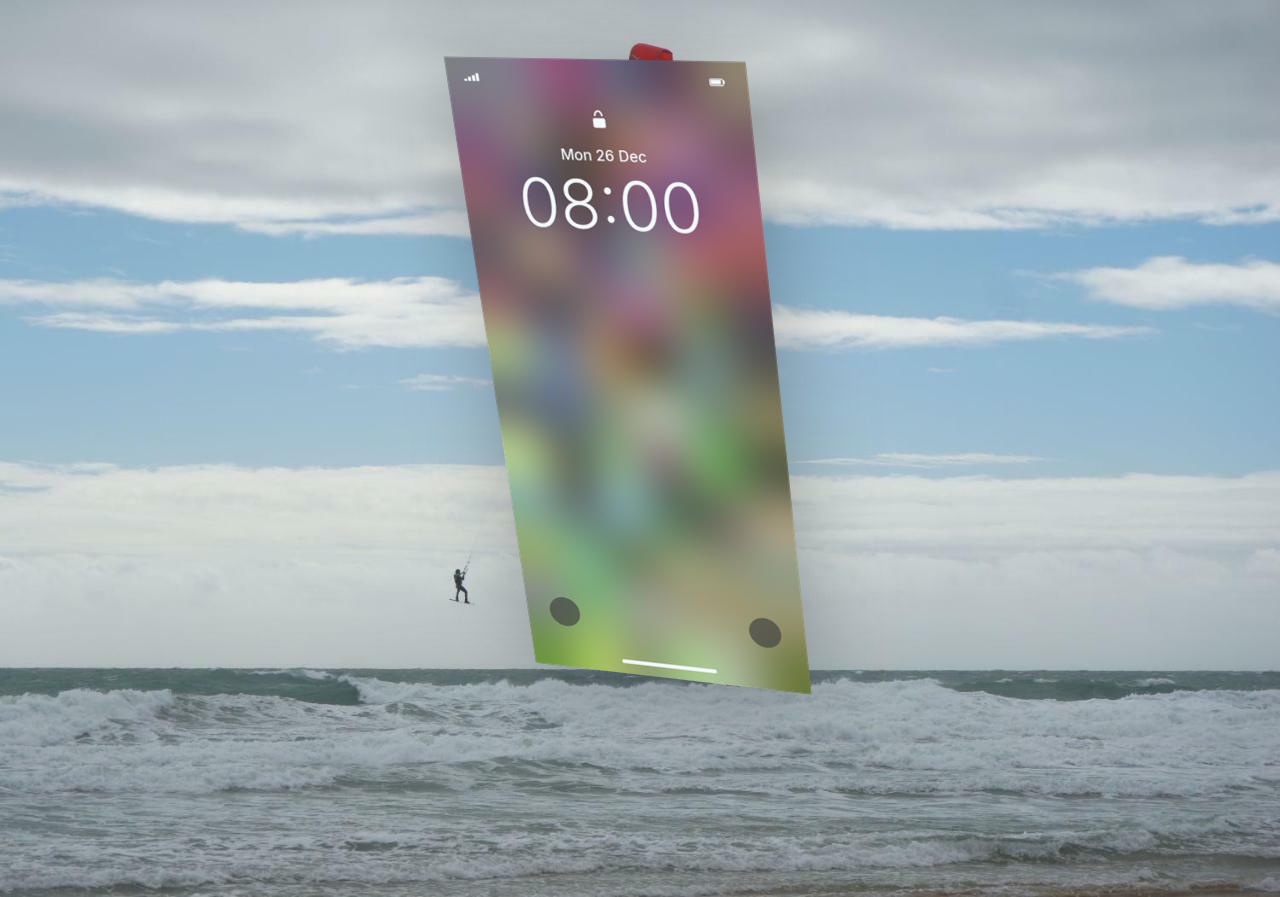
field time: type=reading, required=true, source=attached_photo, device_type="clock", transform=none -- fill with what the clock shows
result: 8:00
